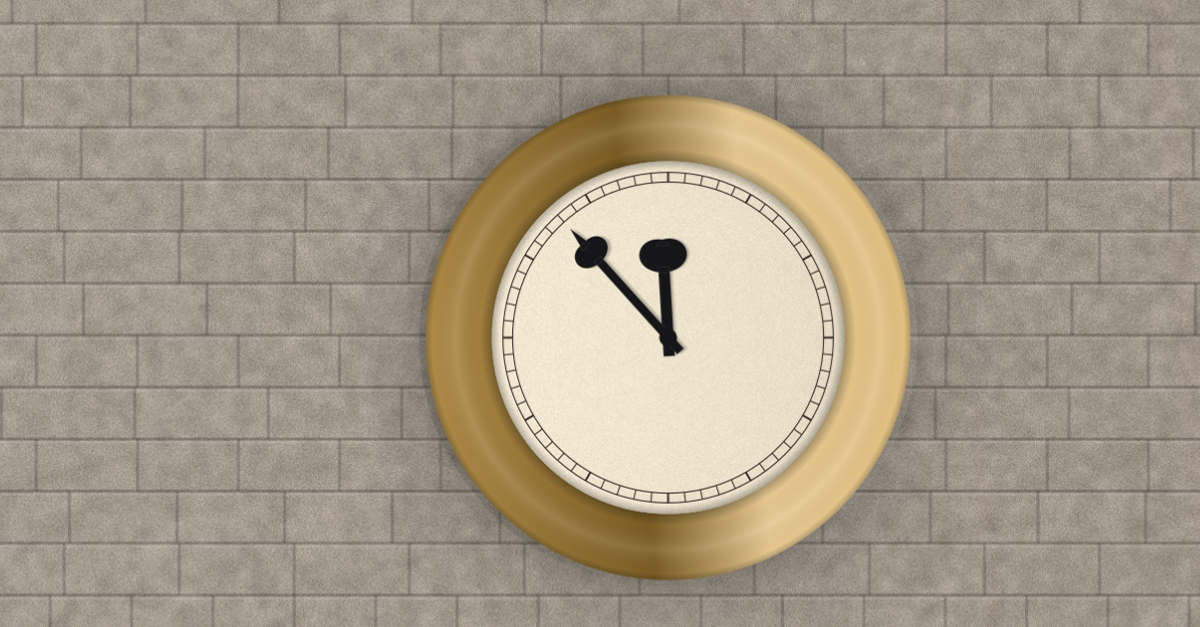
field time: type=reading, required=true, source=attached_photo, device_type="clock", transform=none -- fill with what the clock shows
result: 11:53
